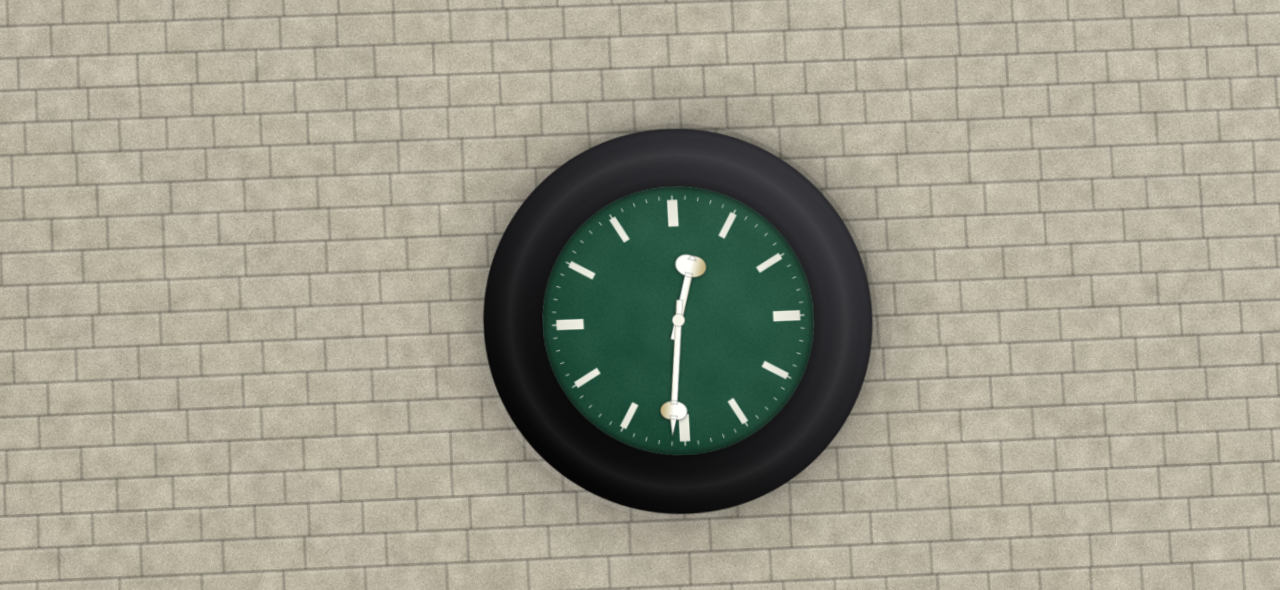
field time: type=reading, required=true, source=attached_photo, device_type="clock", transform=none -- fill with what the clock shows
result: 12:31
